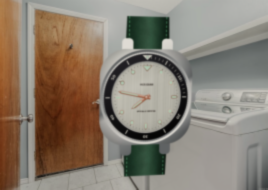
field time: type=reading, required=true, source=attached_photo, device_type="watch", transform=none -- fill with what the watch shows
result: 7:47
